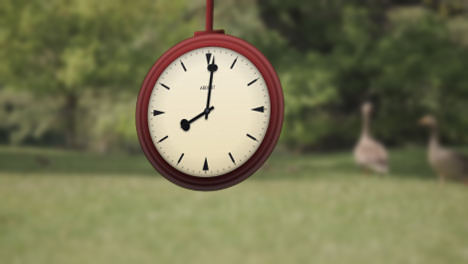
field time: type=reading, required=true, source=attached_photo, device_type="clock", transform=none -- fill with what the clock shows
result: 8:01
